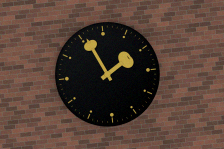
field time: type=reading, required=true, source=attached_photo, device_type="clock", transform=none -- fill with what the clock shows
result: 1:56
